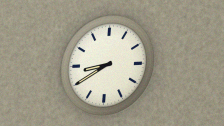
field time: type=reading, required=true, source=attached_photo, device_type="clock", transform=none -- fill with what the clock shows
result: 8:40
